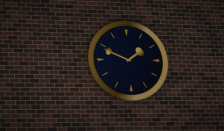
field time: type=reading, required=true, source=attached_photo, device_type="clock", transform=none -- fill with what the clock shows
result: 1:49
